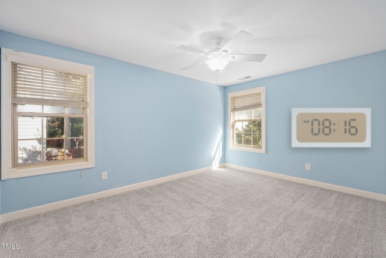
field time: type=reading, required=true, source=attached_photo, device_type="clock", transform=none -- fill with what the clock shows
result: 8:16
